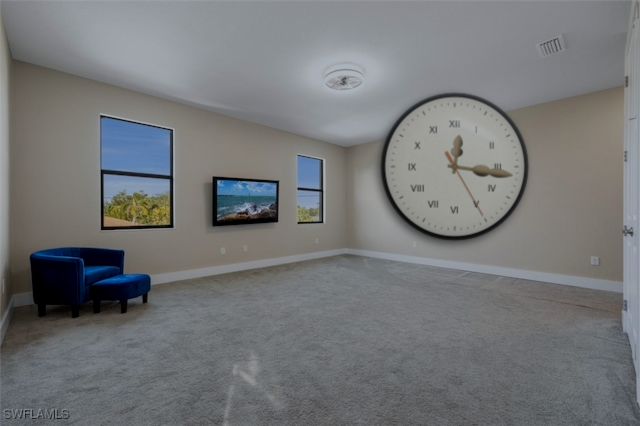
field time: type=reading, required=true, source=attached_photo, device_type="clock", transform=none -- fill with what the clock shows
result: 12:16:25
